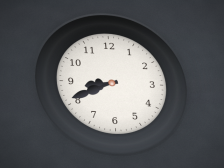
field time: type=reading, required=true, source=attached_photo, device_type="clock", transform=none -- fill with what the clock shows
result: 8:41
